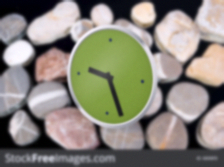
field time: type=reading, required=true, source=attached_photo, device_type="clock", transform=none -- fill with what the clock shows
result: 9:26
